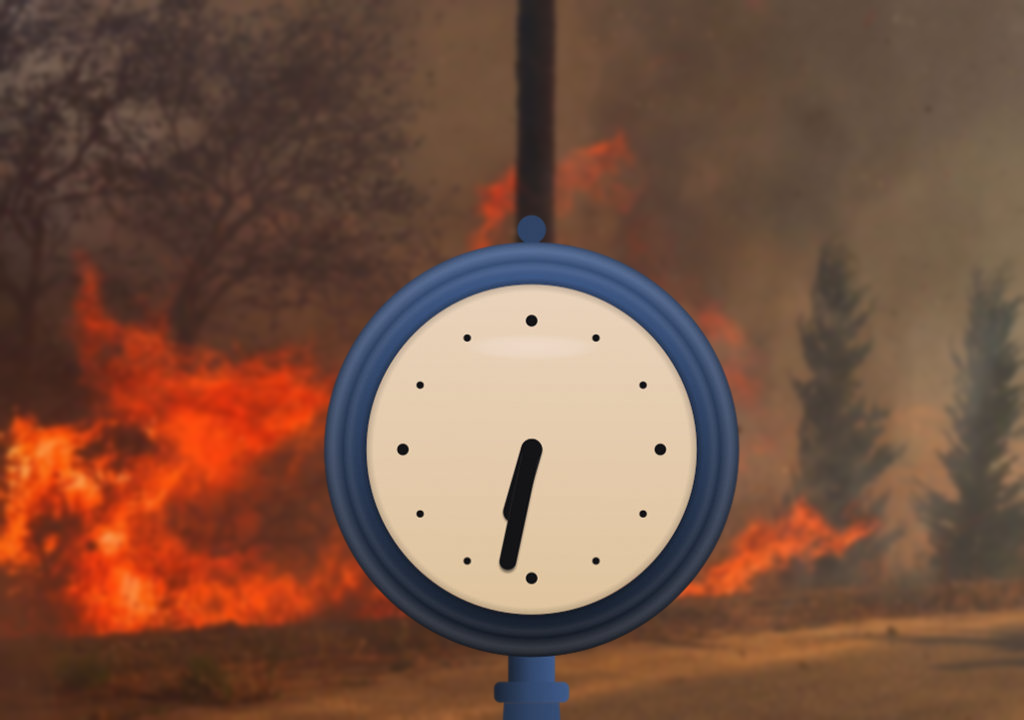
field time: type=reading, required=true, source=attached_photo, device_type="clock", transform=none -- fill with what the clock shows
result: 6:32
